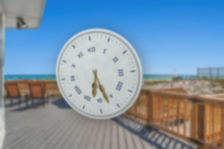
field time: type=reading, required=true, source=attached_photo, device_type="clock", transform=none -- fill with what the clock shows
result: 6:27
